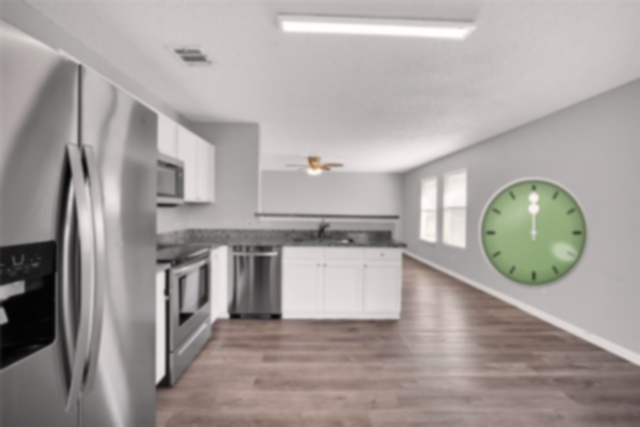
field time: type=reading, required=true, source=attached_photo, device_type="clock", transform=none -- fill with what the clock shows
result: 12:00
